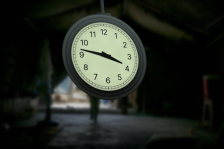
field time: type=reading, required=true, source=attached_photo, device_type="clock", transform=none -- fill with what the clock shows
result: 3:47
